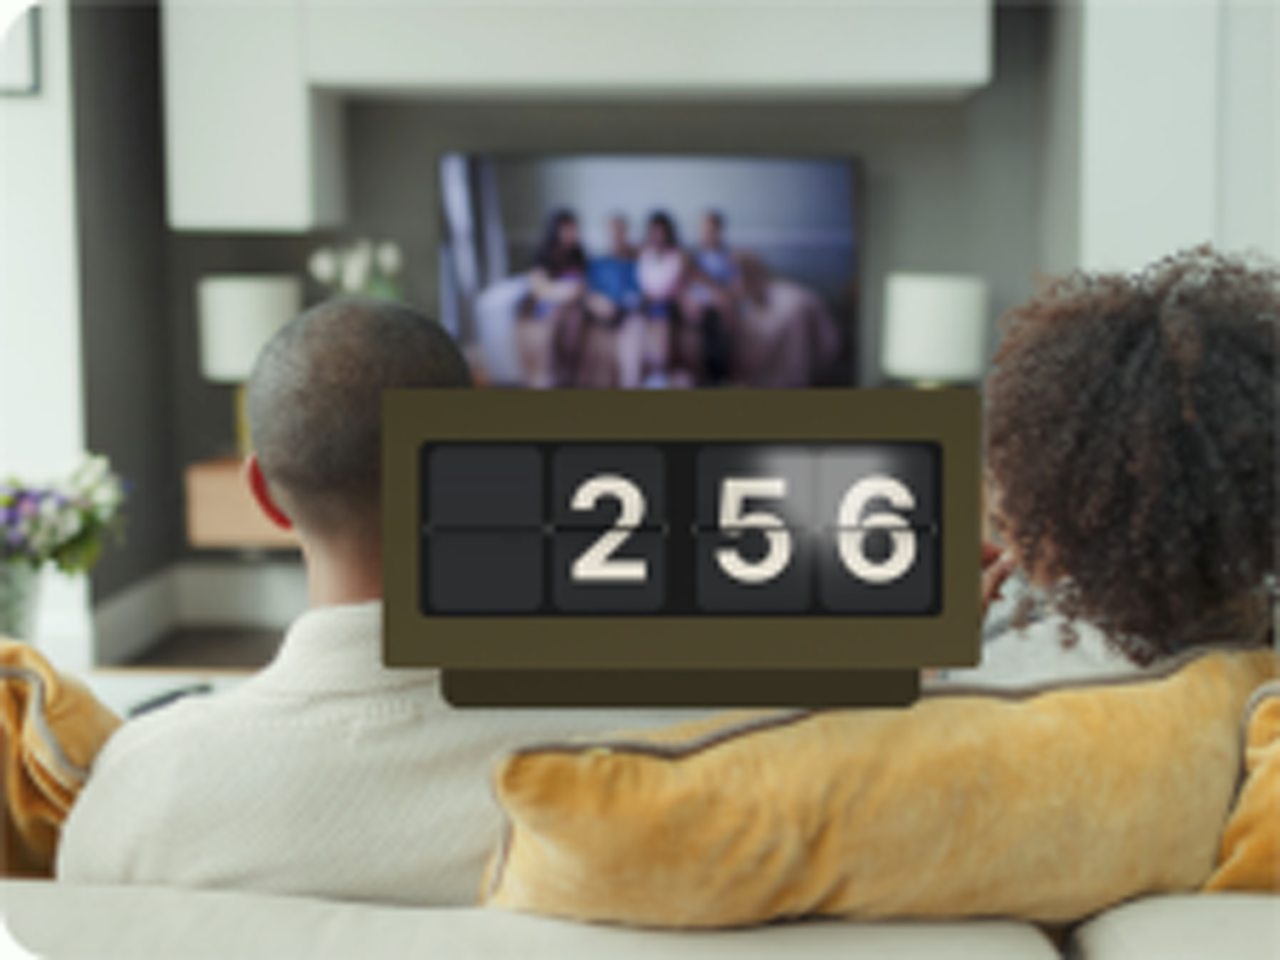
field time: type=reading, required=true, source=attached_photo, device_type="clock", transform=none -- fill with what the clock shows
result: 2:56
